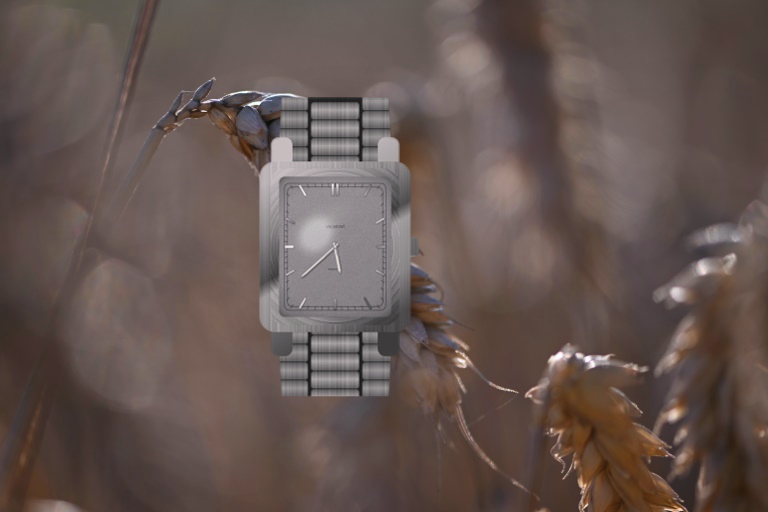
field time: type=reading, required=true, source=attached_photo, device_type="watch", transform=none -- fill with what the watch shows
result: 5:38
